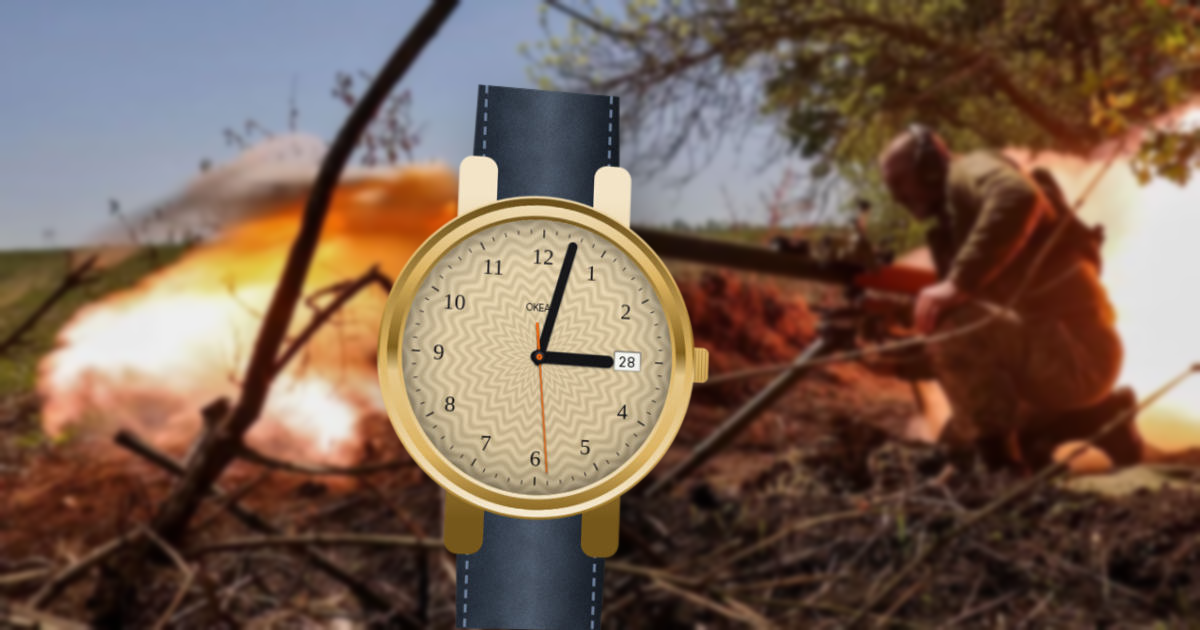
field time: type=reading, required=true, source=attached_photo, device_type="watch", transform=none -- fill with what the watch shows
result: 3:02:29
